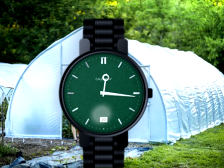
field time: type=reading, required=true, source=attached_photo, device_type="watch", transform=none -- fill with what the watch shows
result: 12:16
